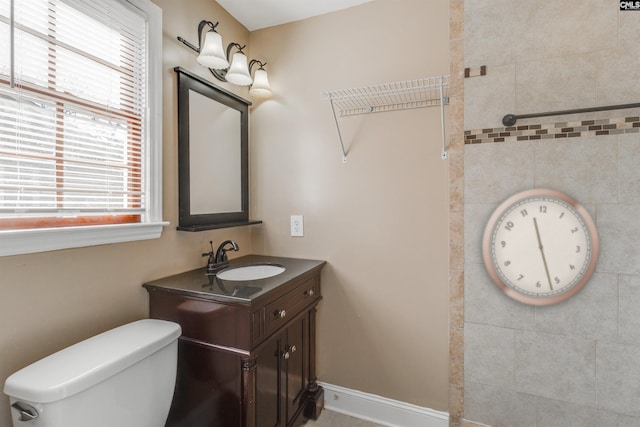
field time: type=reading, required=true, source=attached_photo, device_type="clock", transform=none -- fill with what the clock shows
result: 11:27
